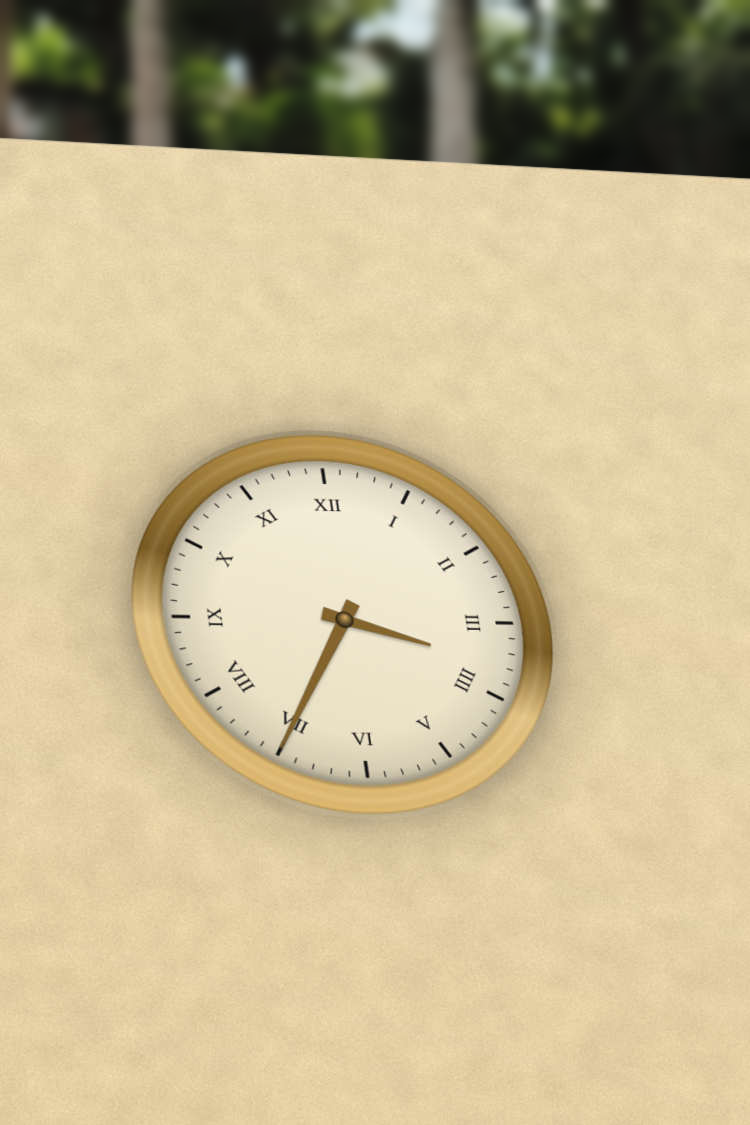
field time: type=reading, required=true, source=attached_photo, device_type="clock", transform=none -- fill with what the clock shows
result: 3:35
